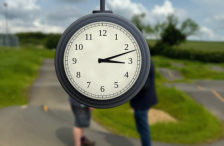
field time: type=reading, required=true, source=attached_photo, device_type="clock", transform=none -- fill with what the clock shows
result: 3:12
